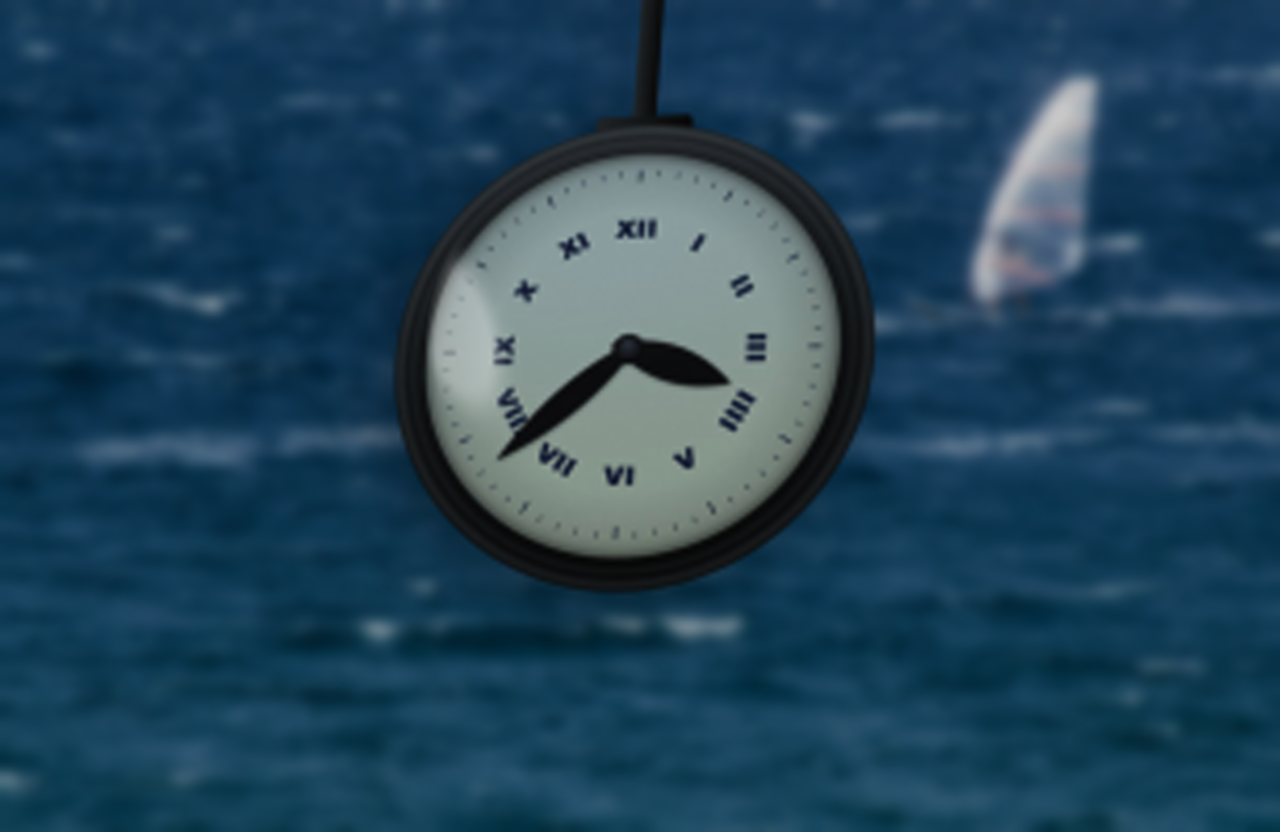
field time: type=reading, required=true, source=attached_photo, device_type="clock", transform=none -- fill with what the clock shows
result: 3:38
